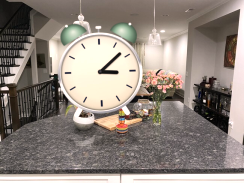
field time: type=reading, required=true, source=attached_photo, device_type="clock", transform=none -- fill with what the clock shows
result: 3:08
